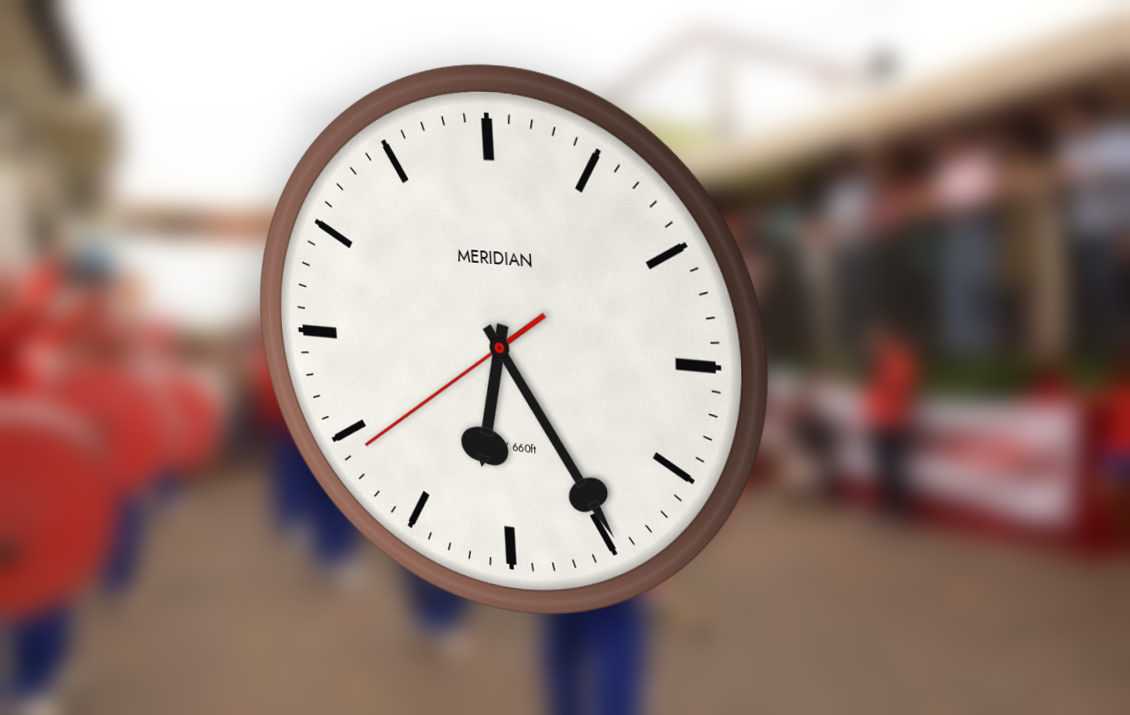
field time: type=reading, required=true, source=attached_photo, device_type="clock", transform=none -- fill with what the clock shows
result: 6:24:39
